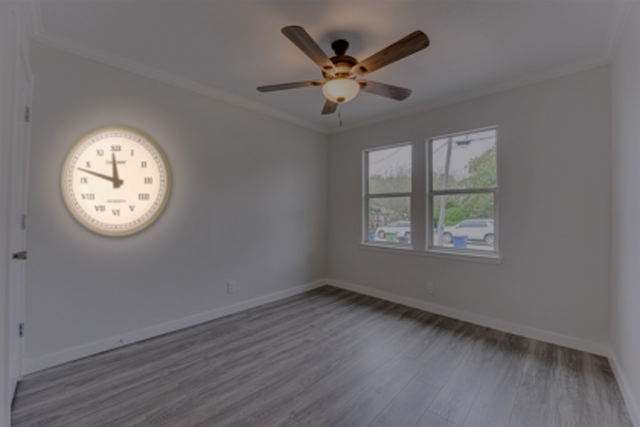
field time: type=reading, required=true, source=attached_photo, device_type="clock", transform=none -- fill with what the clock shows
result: 11:48
